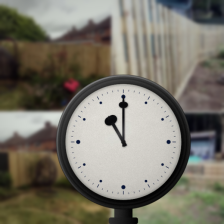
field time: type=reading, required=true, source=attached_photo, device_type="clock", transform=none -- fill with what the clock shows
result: 11:00
